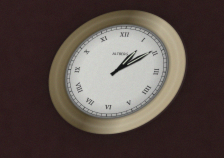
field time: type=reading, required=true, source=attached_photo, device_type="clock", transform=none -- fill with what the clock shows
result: 1:09
